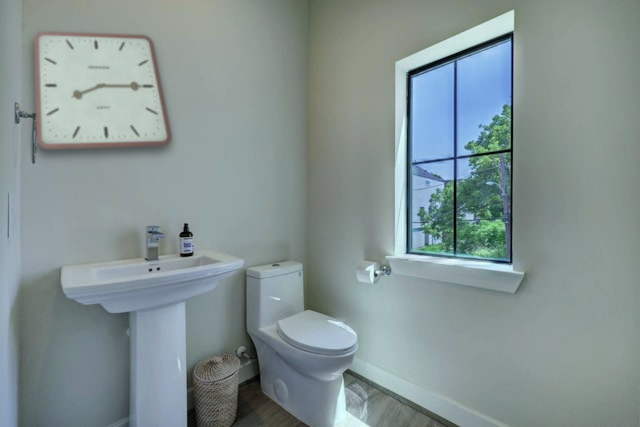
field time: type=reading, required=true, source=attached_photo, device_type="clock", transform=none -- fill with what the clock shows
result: 8:15
